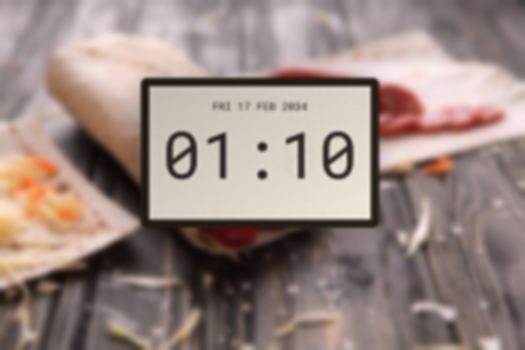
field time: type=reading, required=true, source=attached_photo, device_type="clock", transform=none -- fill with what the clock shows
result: 1:10
